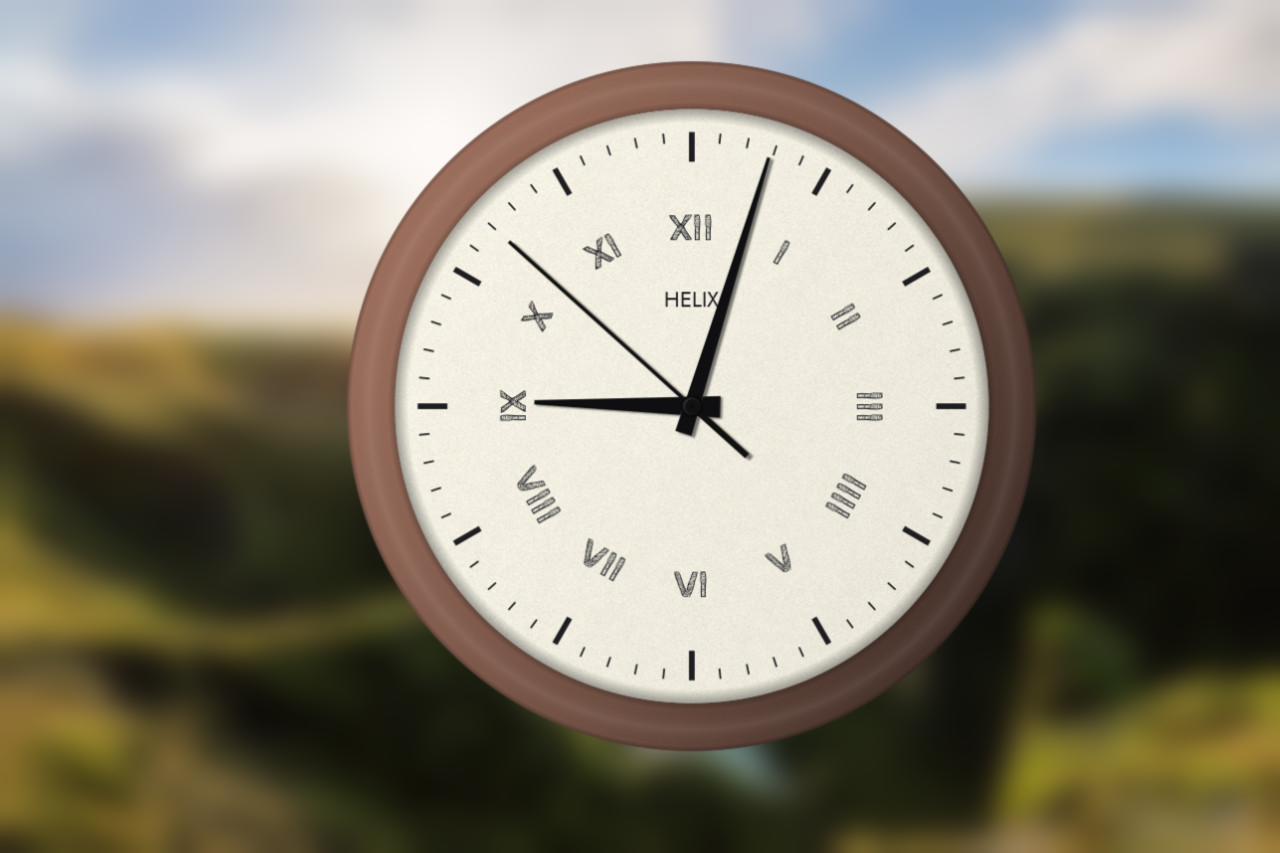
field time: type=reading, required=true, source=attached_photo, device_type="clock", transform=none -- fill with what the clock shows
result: 9:02:52
